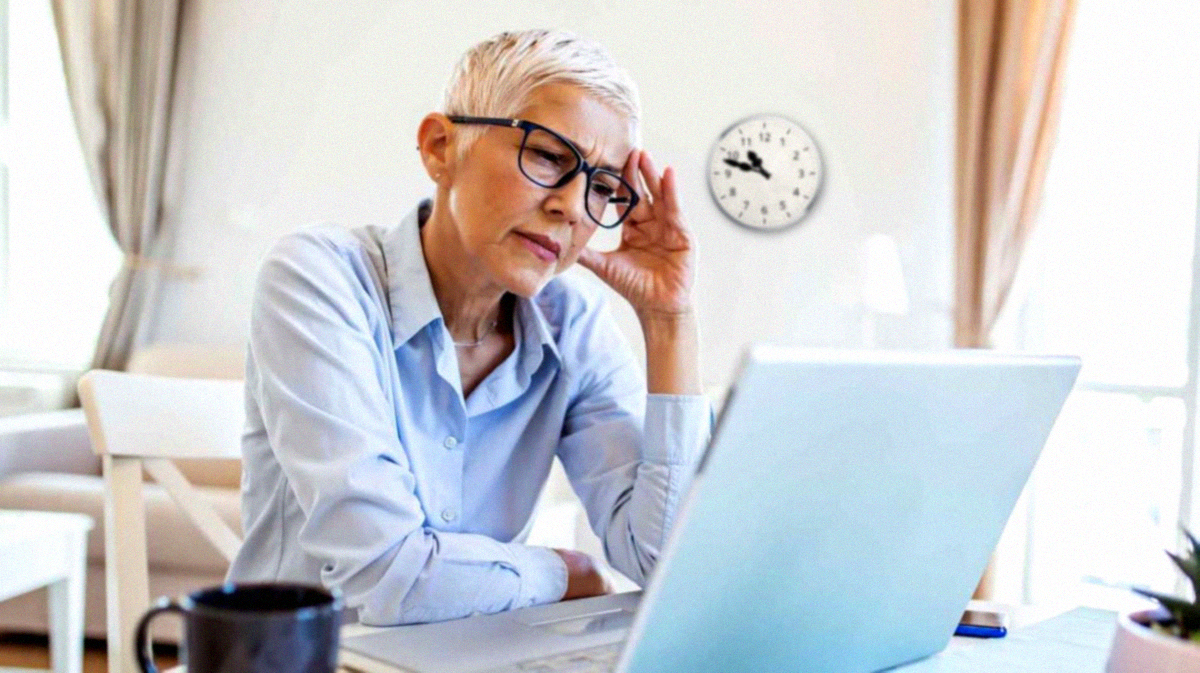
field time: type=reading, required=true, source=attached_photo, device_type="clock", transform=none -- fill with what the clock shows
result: 10:48
